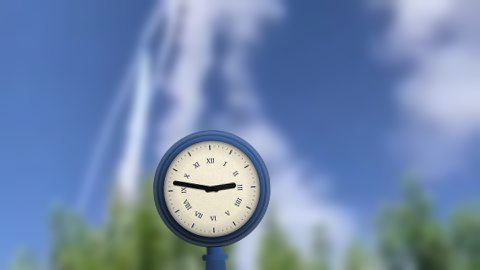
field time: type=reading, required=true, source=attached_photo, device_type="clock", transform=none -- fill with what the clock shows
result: 2:47
